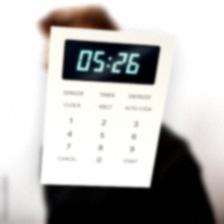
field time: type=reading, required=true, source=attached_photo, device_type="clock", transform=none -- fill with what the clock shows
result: 5:26
